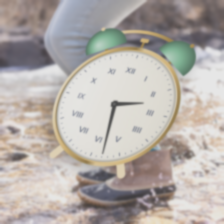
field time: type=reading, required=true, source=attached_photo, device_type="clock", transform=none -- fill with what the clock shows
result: 2:28
